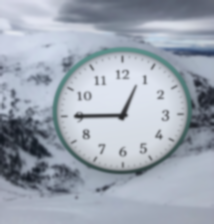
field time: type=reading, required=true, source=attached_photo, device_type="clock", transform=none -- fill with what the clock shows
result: 12:45
